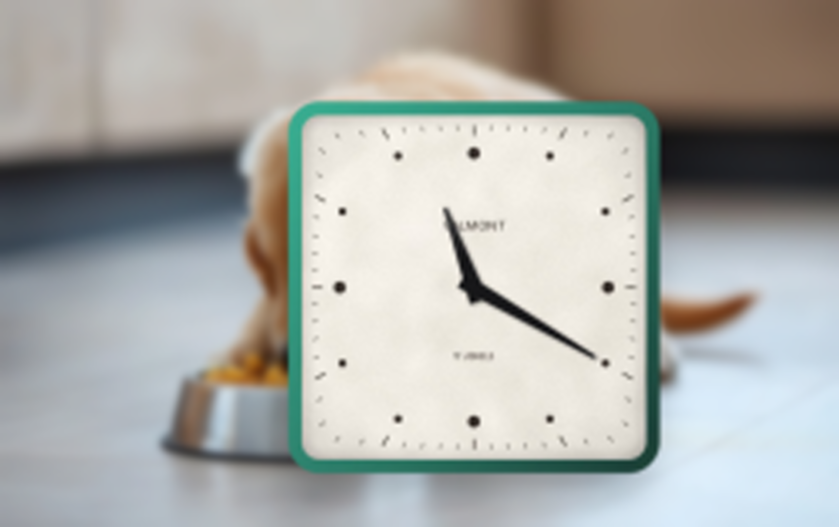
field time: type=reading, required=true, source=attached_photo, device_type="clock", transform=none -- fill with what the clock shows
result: 11:20
